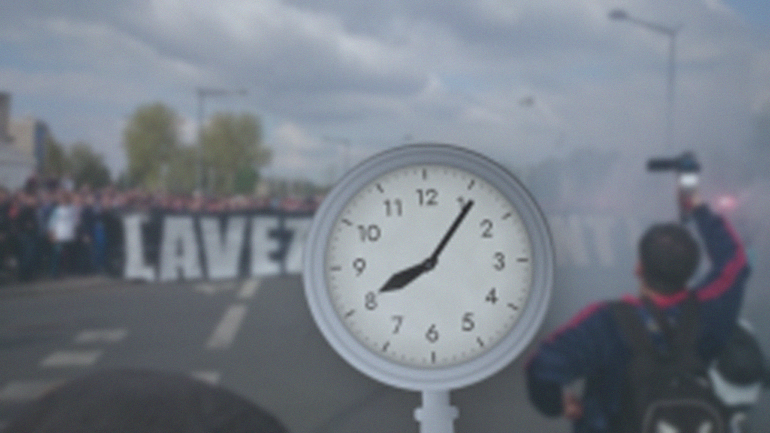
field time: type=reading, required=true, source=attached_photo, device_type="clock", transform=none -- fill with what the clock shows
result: 8:06
